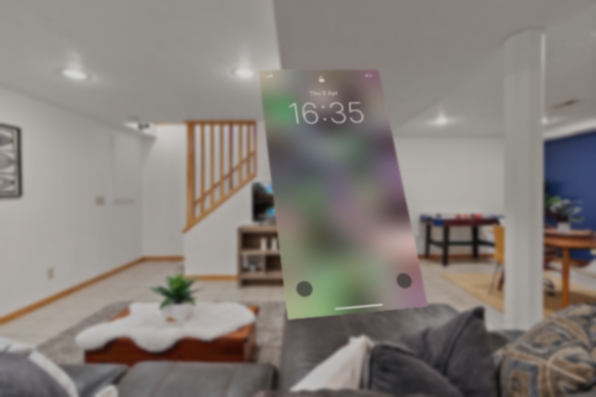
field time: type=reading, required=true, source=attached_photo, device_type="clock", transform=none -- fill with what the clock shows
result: 16:35
